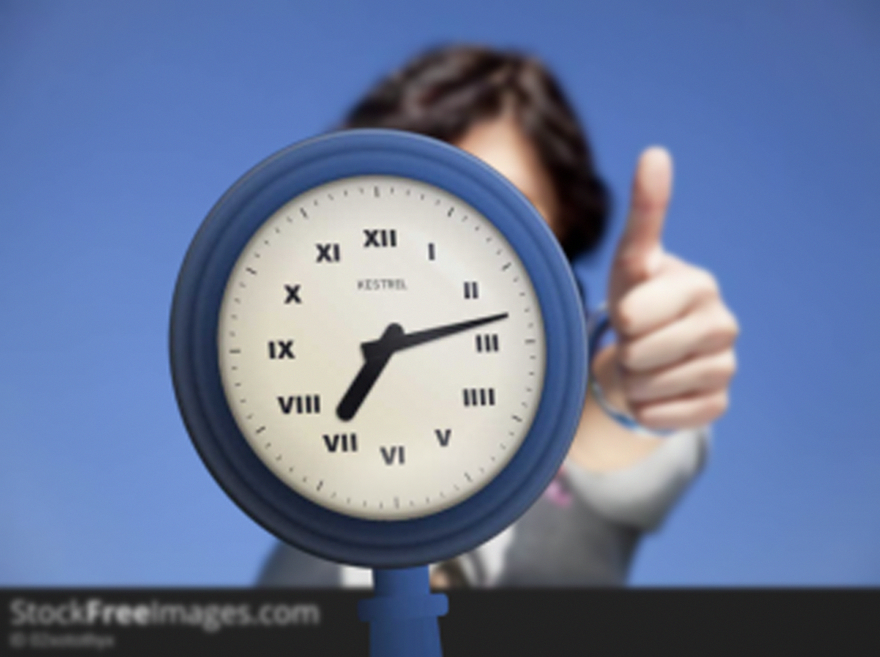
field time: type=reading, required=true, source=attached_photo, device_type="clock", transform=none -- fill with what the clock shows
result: 7:13
